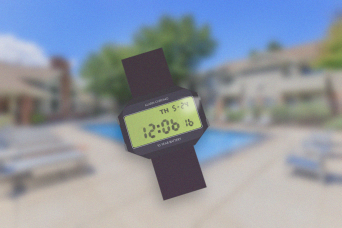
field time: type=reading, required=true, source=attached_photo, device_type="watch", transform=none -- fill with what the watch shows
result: 12:06:16
